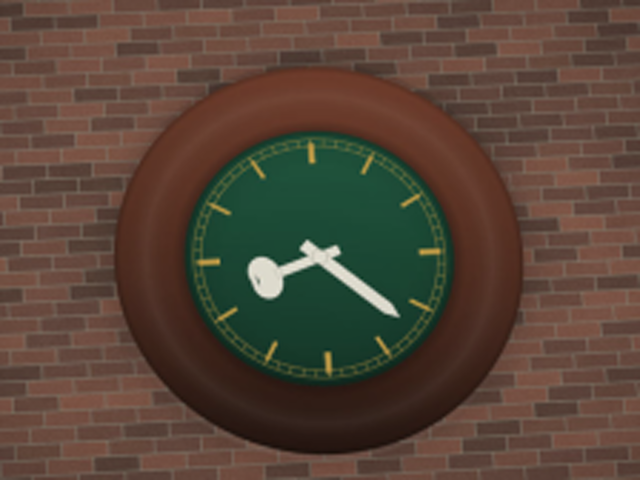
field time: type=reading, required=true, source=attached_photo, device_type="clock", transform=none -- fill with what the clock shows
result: 8:22
